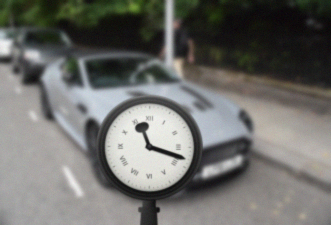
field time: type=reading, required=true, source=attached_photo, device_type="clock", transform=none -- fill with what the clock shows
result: 11:18
